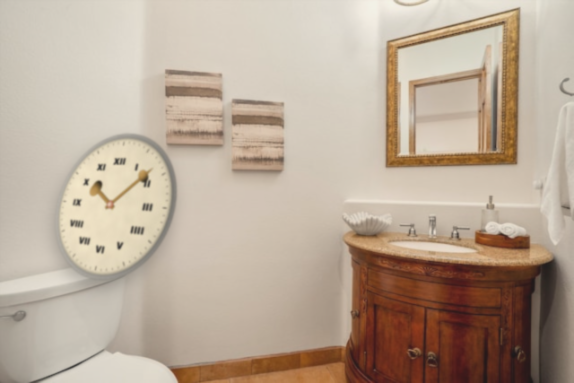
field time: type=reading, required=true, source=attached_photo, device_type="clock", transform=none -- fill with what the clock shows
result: 10:08
